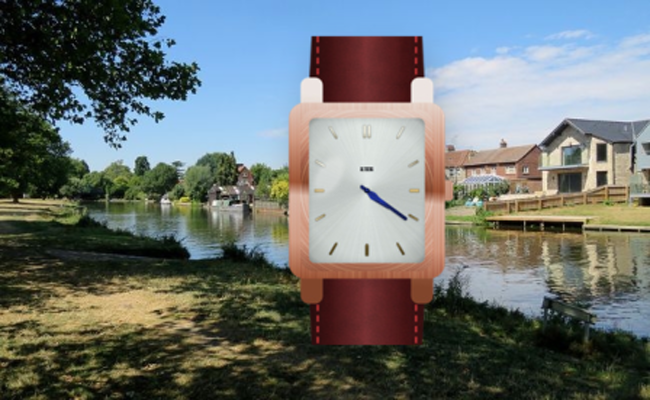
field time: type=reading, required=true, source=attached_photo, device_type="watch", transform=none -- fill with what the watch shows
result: 4:21
